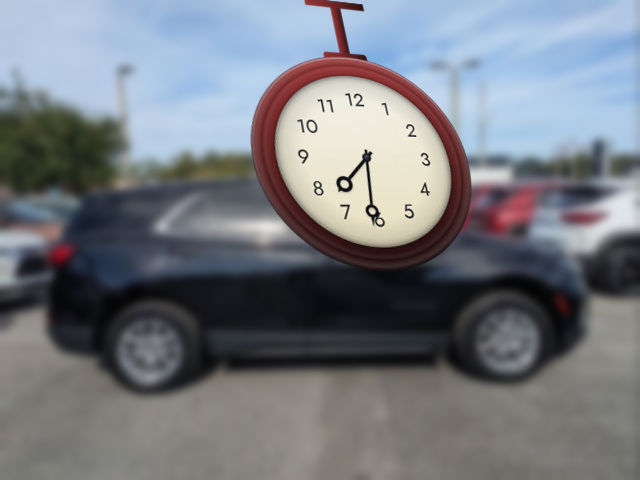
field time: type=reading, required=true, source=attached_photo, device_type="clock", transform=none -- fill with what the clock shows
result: 7:31
